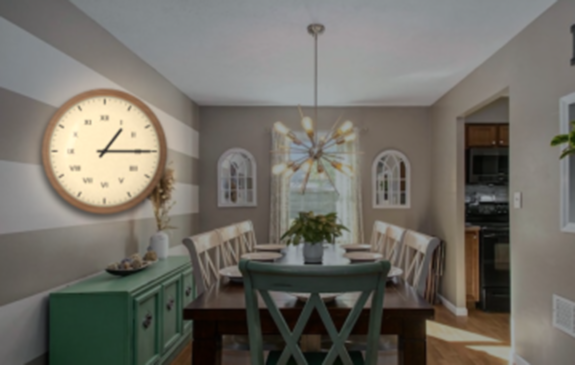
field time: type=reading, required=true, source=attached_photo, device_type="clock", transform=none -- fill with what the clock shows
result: 1:15
